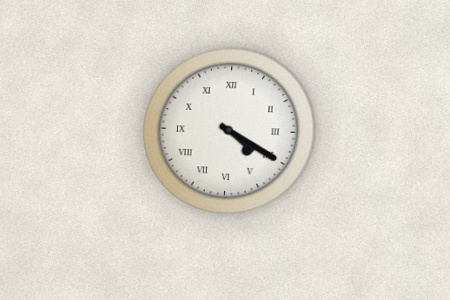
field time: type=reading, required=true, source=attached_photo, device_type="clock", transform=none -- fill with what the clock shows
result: 4:20
